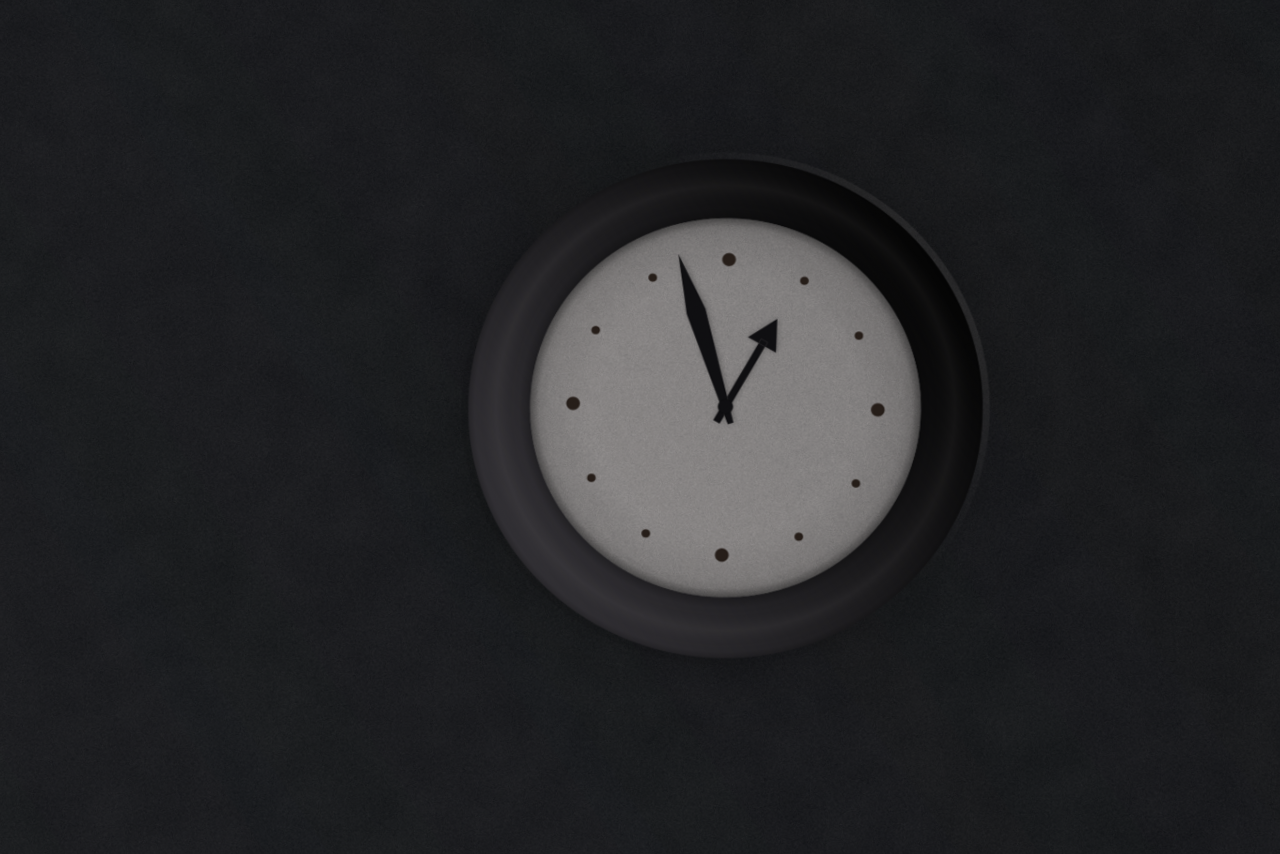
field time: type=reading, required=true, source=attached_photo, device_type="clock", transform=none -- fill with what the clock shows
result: 12:57
